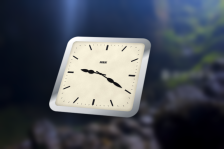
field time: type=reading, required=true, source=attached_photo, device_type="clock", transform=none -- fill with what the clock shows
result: 9:20
